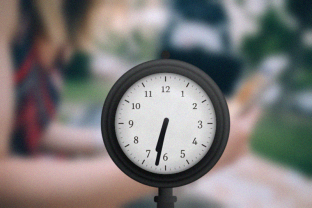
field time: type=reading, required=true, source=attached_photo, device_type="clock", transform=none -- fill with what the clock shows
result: 6:32
